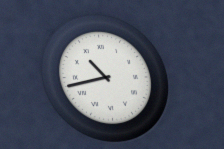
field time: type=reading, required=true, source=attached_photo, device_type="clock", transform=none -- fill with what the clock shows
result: 10:43
